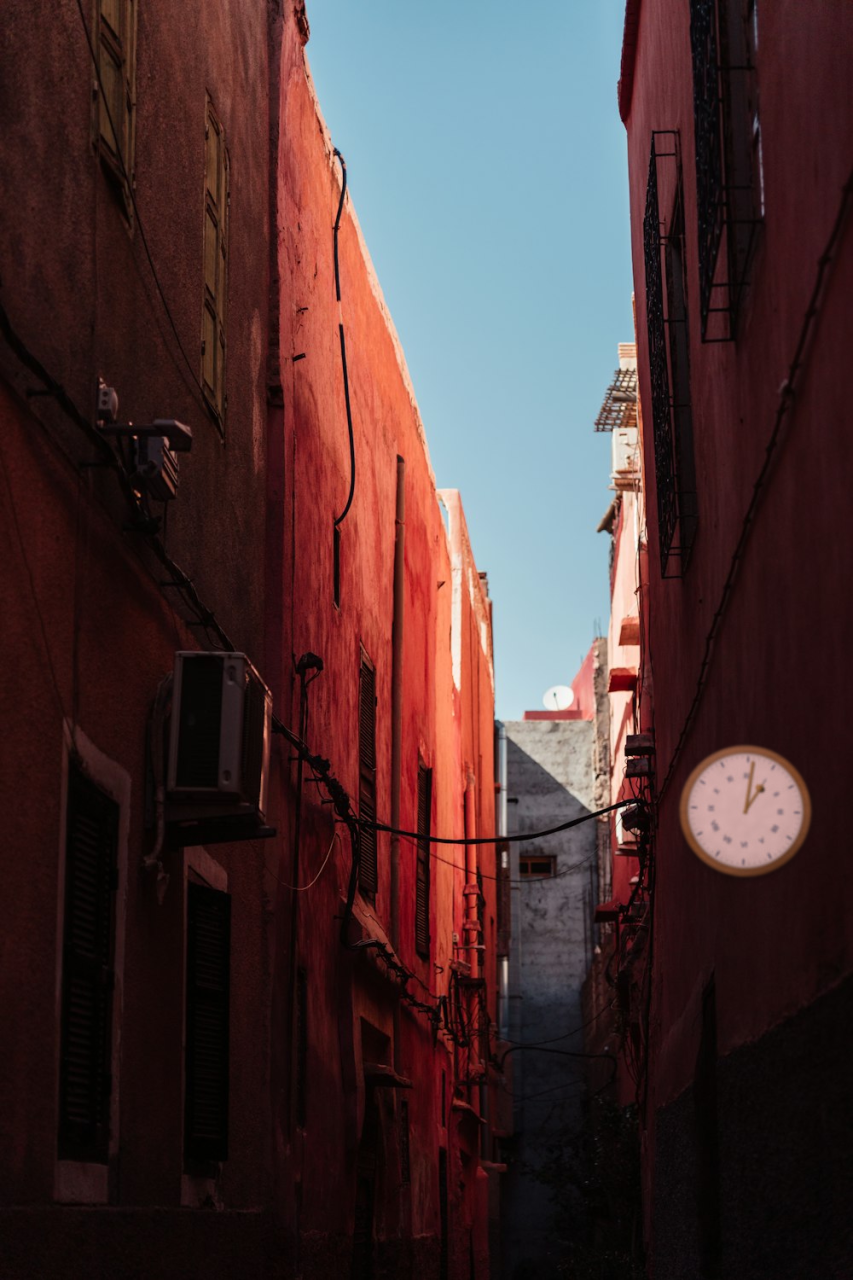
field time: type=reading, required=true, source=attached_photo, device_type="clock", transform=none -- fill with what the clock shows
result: 1:01
